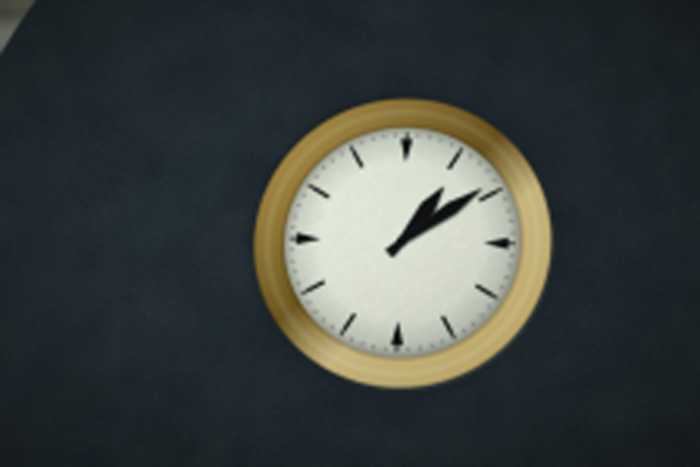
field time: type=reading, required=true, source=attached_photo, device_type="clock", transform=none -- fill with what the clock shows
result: 1:09
